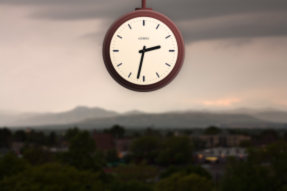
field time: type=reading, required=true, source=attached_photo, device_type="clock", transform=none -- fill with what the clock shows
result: 2:32
